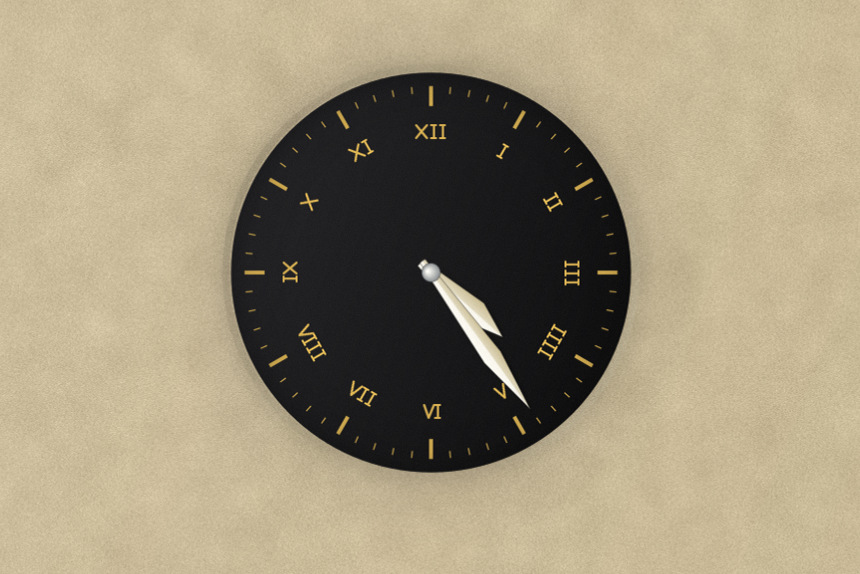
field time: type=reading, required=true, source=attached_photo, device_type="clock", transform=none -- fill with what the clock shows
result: 4:24
